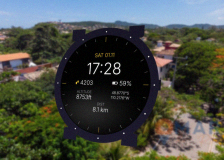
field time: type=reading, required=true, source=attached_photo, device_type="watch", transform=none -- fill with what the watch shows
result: 17:28
